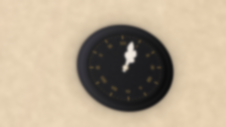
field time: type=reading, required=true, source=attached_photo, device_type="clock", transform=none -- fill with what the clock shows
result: 1:03
